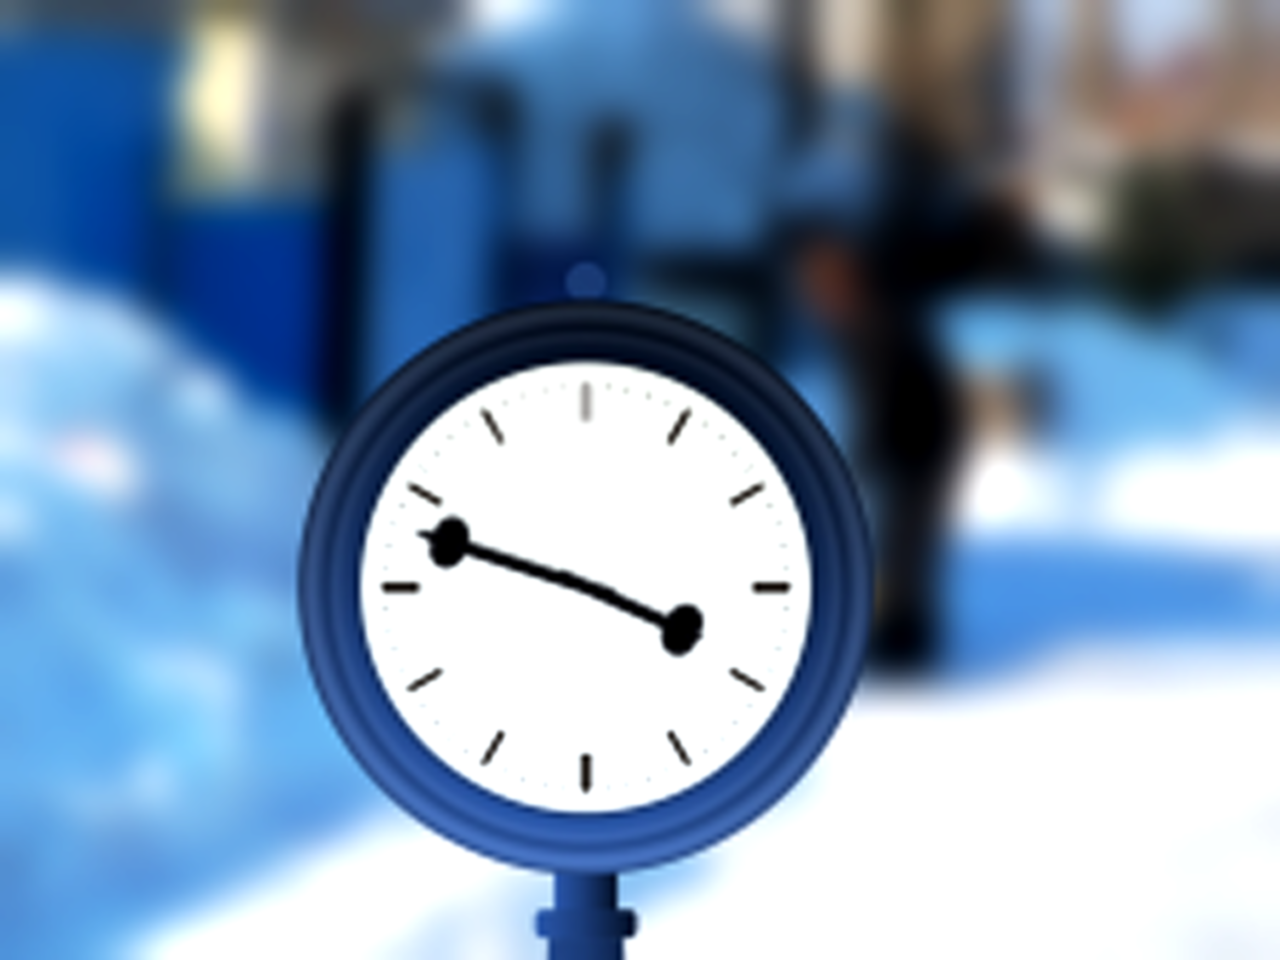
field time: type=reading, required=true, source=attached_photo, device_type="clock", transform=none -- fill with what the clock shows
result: 3:48
